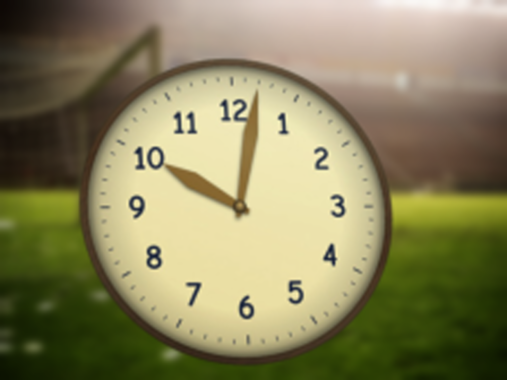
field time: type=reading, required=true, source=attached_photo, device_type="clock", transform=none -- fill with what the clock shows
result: 10:02
